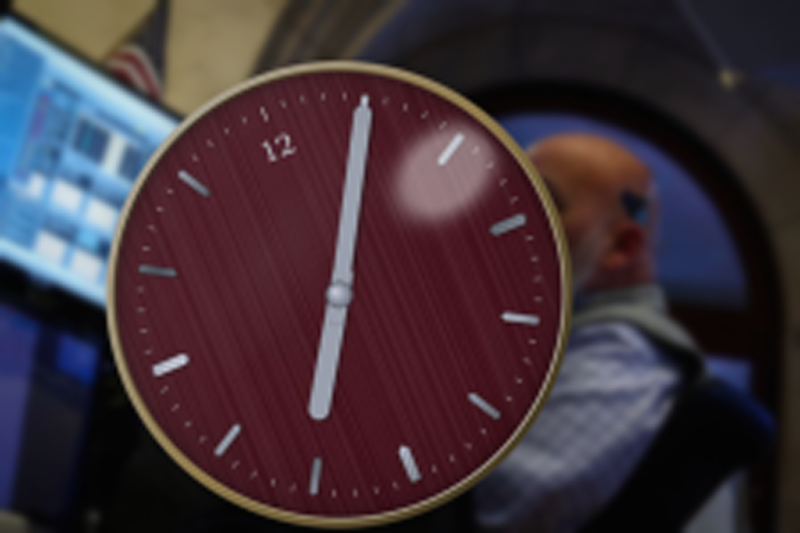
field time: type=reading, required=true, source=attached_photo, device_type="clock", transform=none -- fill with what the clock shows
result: 7:05
